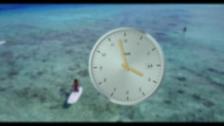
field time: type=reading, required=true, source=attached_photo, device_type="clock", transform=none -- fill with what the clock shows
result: 3:58
